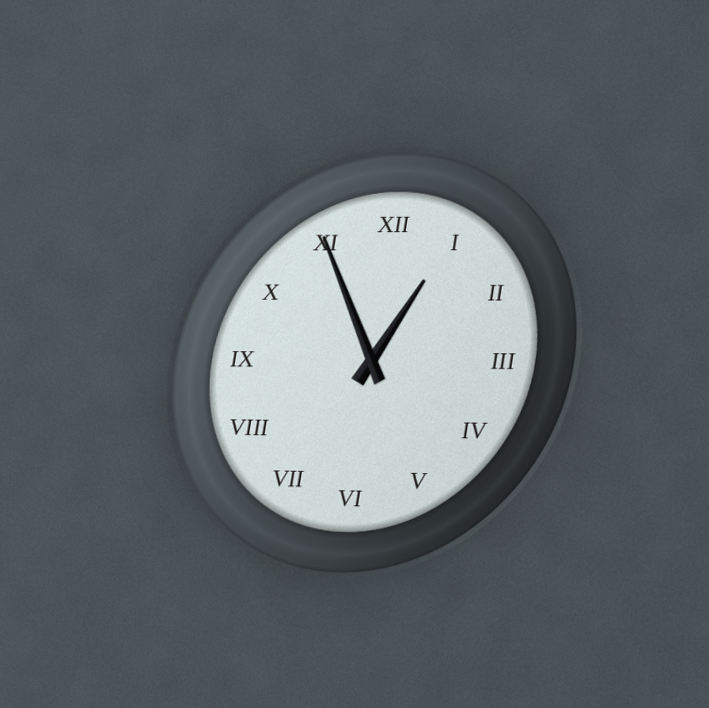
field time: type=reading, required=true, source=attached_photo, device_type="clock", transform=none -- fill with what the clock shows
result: 12:55
